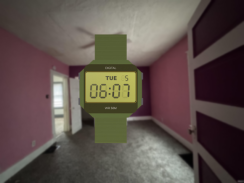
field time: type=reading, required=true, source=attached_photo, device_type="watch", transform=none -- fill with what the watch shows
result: 6:07
